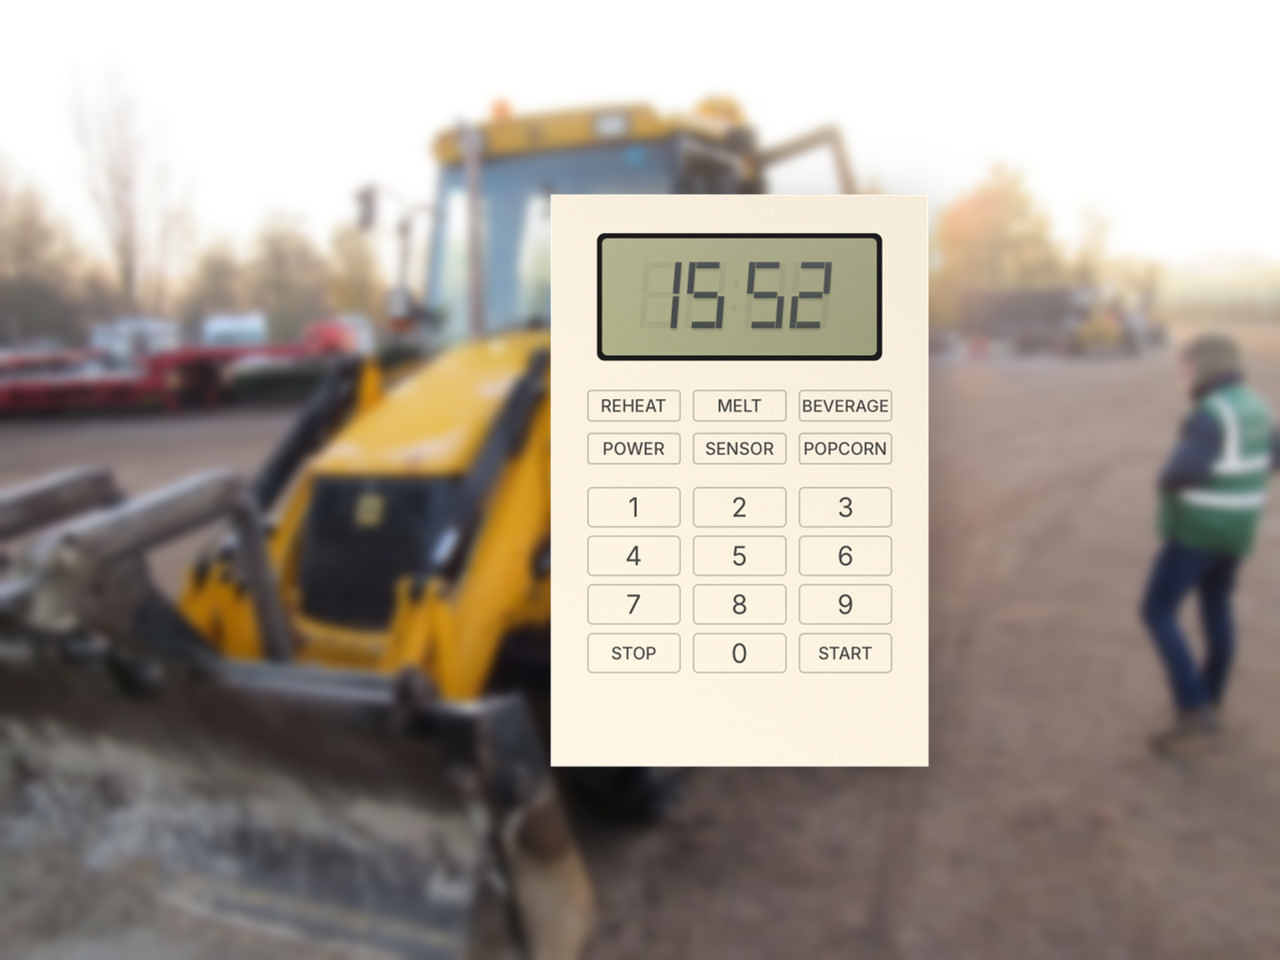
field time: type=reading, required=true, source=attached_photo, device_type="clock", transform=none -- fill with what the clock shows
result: 15:52
